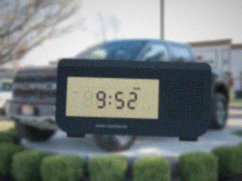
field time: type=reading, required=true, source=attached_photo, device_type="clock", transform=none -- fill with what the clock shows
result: 9:52
